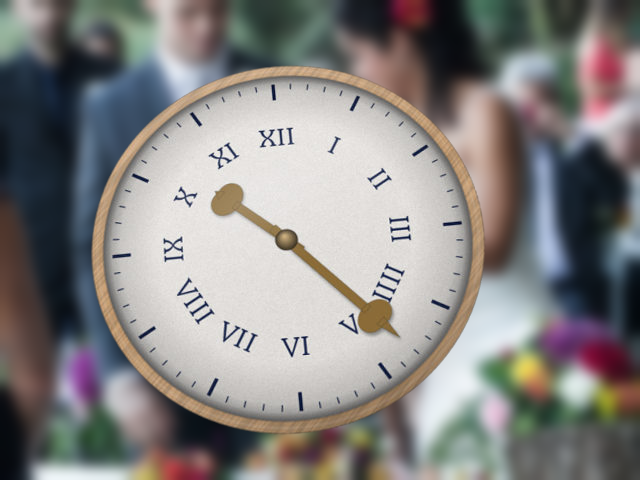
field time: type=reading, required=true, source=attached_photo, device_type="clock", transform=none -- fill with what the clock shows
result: 10:23
